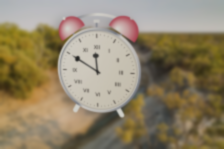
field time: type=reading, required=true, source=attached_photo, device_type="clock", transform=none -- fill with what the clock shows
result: 11:50
